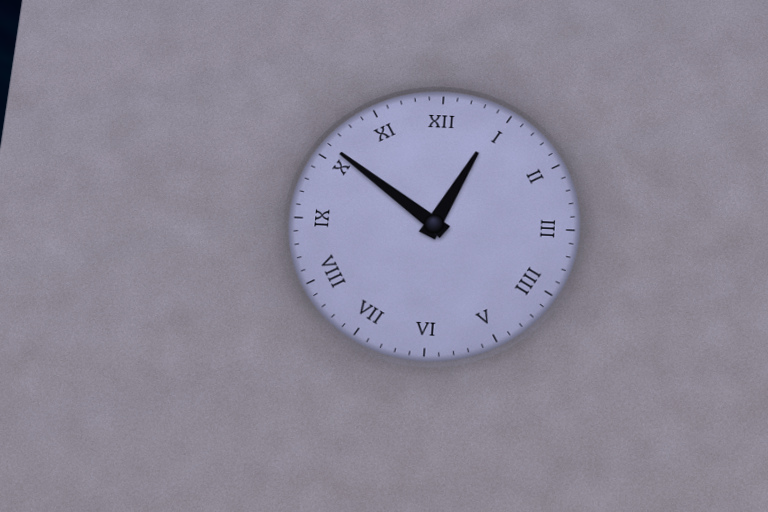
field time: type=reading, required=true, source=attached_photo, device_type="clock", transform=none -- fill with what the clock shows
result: 12:51
